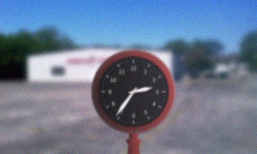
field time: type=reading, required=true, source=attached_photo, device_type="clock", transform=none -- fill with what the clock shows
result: 2:36
